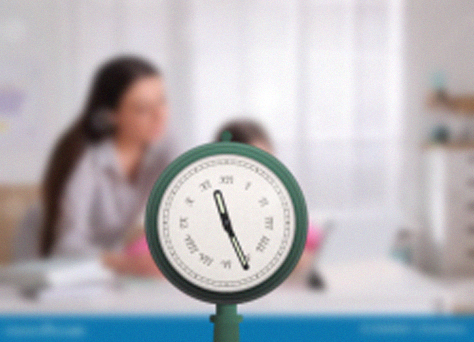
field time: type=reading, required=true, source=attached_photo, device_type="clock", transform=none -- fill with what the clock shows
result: 11:26
